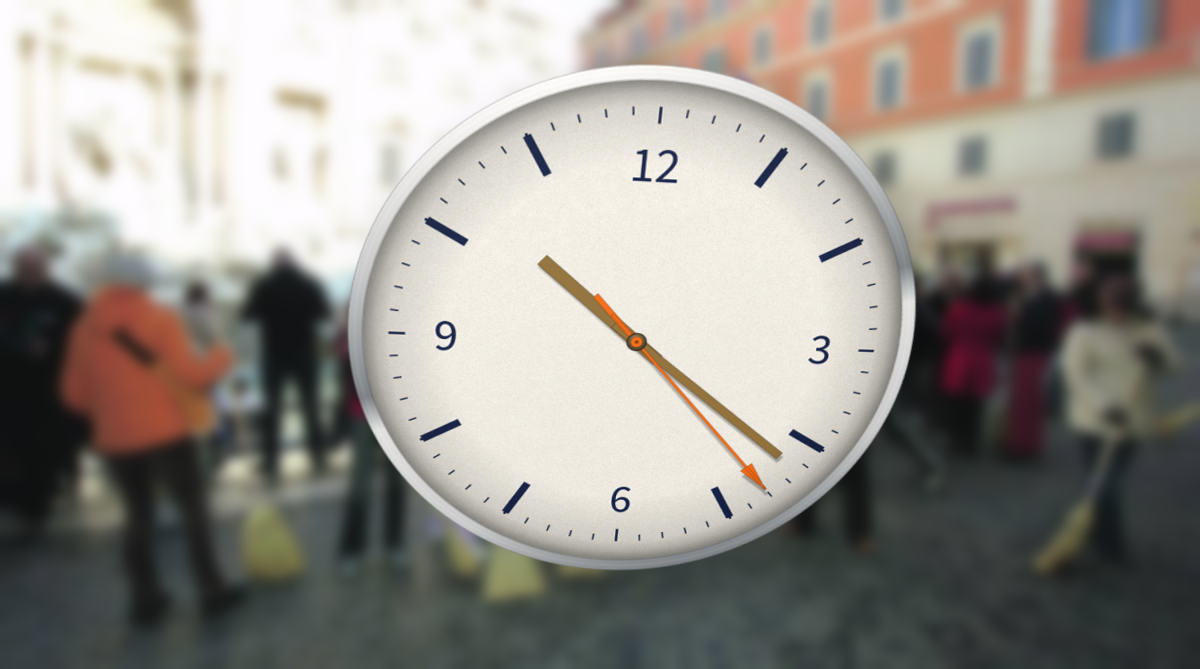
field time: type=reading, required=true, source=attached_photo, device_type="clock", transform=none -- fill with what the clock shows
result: 10:21:23
